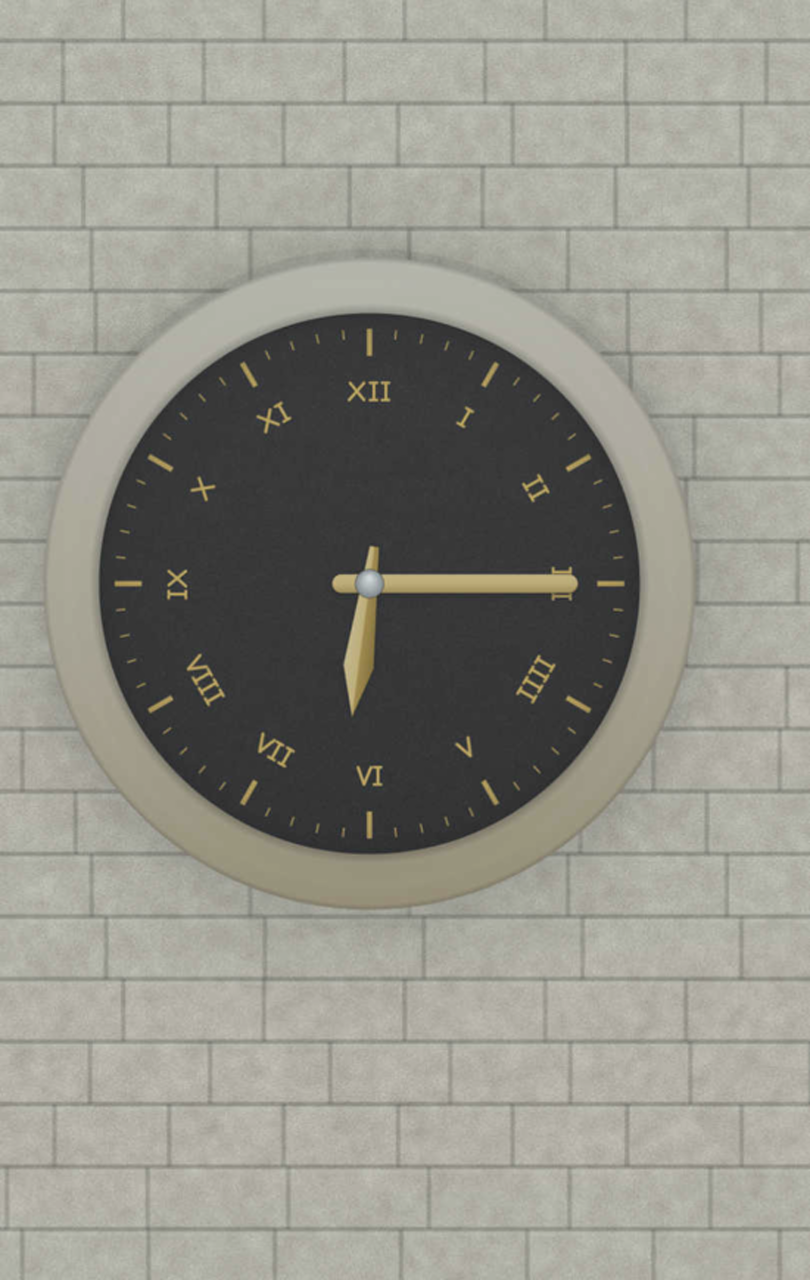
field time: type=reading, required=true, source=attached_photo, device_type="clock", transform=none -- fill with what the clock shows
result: 6:15
